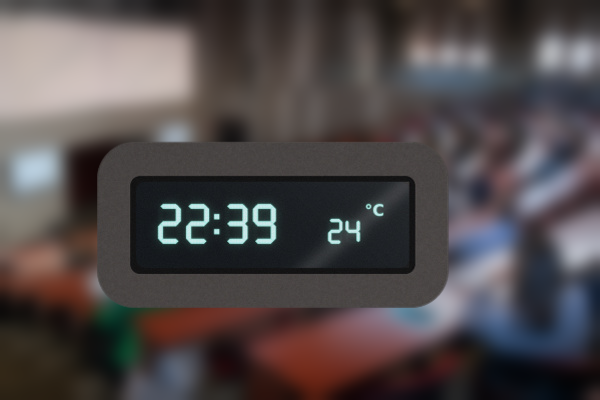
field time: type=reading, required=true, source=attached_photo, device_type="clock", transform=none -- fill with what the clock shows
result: 22:39
